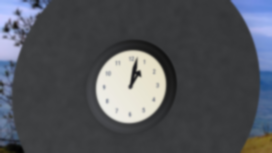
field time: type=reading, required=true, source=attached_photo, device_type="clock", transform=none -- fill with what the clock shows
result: 1:02
